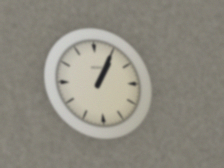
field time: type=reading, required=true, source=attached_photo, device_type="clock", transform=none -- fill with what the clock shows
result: 1:05
